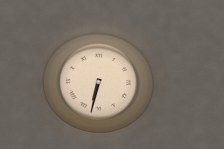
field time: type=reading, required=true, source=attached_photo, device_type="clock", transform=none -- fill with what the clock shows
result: 6:32
